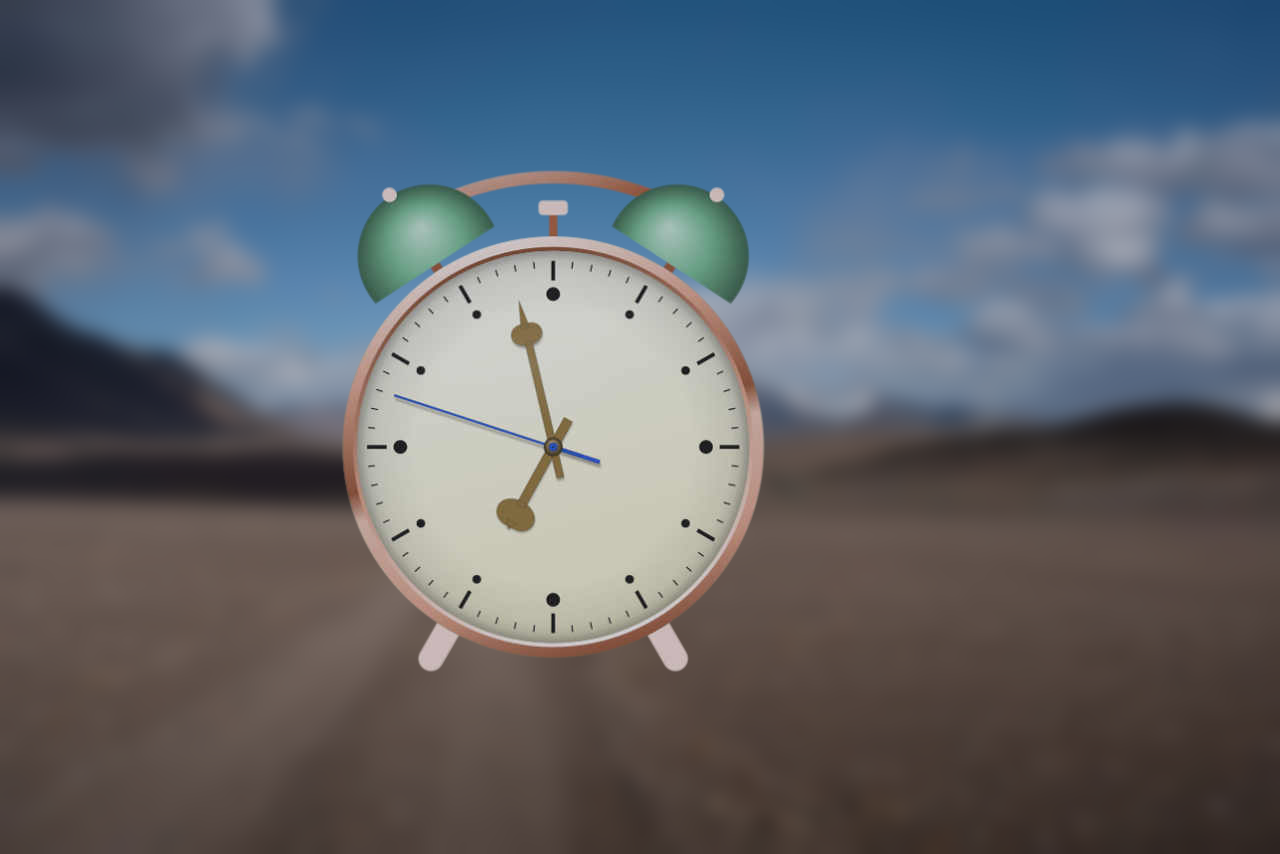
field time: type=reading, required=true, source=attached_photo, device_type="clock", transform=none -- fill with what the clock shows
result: 6:57:48
